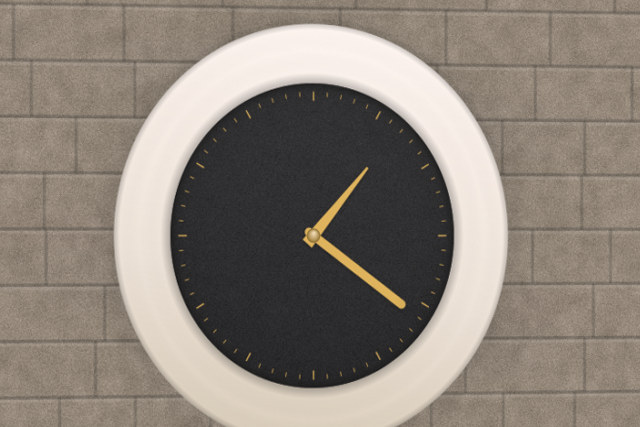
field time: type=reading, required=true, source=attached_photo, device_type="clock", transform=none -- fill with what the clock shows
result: 1:21
